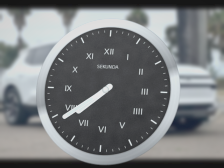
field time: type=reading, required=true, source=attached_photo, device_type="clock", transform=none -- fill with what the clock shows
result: 7:39
